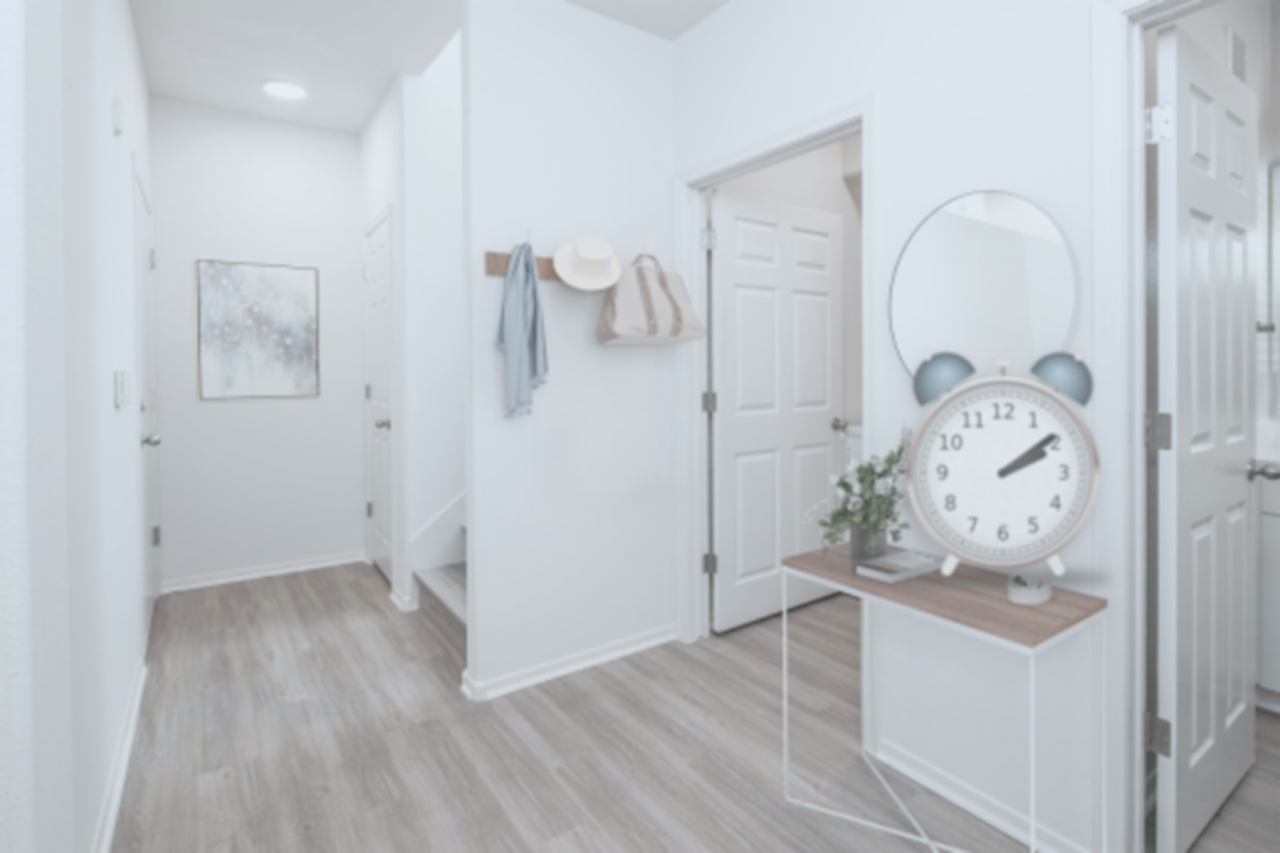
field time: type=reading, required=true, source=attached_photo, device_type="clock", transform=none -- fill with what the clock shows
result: 2:09
